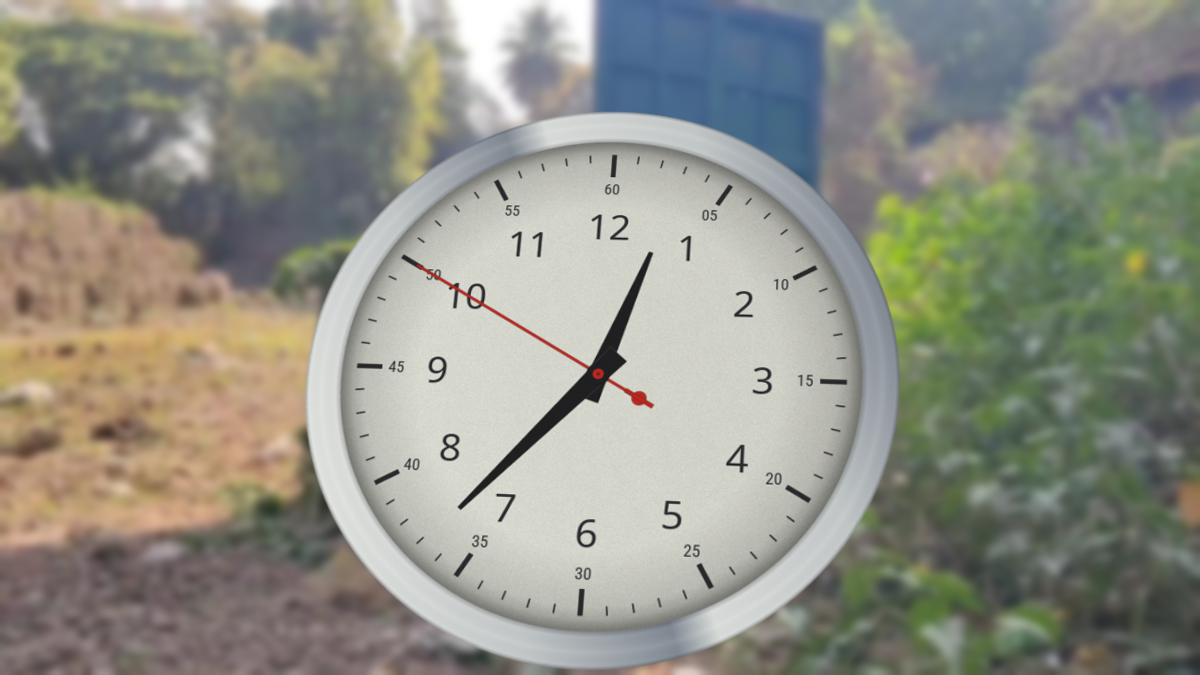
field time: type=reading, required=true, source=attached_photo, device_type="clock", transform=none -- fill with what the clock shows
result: 12:36:50
